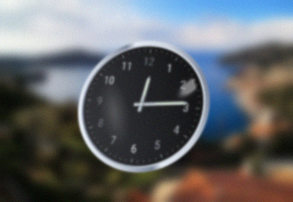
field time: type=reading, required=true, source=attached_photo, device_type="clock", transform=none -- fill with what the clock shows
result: 12:14
